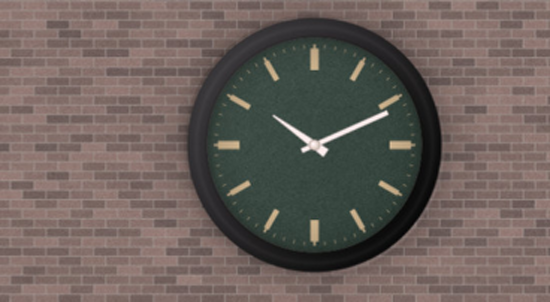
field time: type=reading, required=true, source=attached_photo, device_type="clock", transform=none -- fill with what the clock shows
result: 10:11
